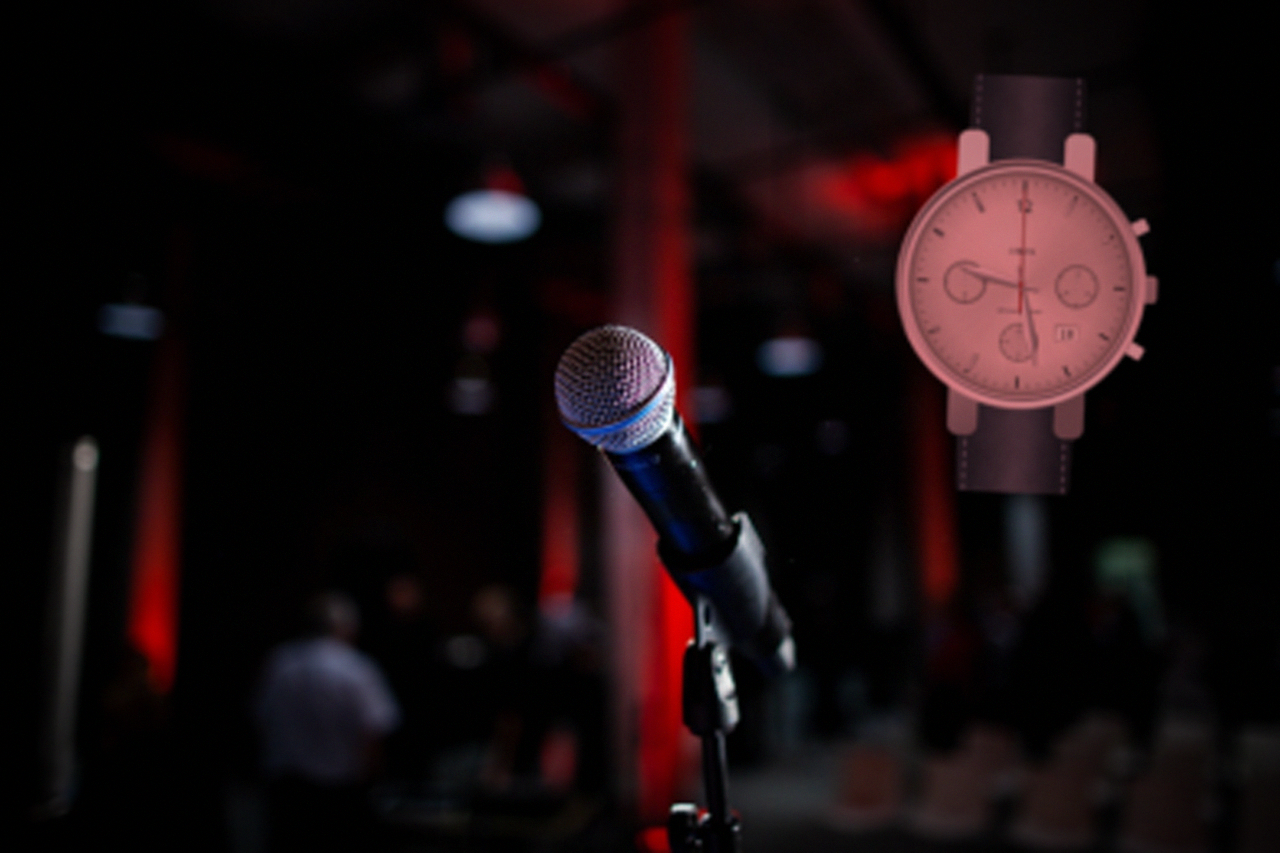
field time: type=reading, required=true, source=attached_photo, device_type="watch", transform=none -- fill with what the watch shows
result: 9:28
